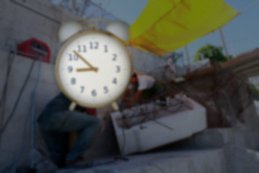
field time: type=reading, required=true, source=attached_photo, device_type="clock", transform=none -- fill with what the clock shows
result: 8:52
